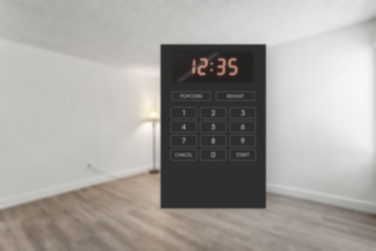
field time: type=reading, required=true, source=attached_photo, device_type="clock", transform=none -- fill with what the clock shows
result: 12:35
